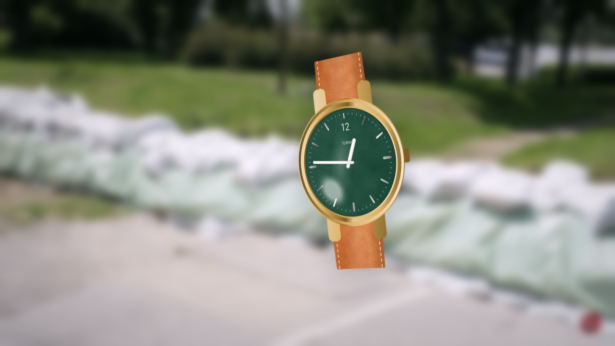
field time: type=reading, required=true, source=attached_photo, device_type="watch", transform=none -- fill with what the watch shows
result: 12:46
